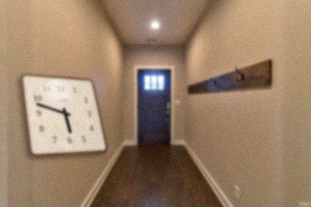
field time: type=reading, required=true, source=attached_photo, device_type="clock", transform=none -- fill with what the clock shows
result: 5:48
